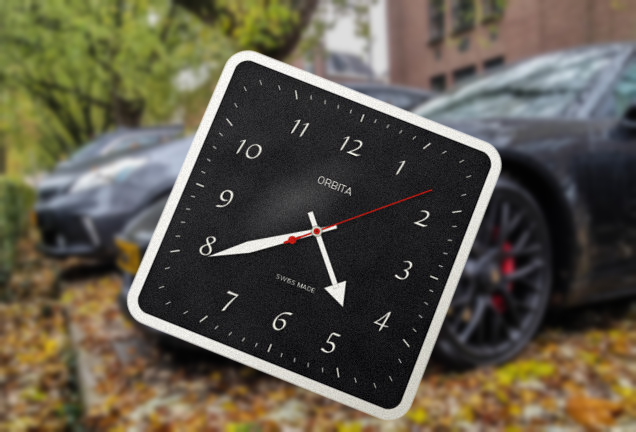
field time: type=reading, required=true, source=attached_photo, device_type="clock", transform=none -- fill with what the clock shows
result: 4:39:08
